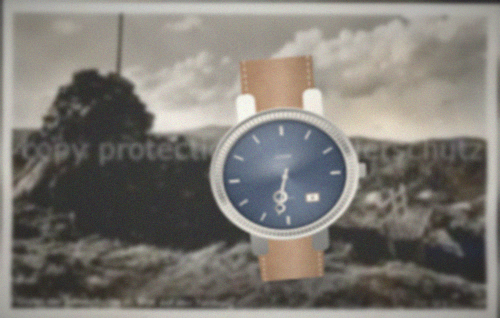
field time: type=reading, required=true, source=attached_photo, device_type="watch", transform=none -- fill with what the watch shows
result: 6:32
